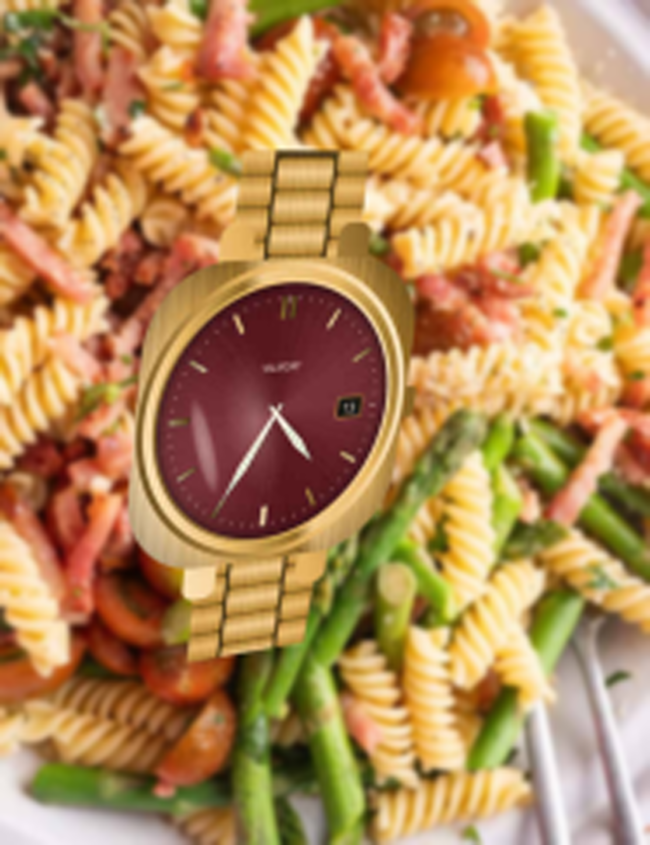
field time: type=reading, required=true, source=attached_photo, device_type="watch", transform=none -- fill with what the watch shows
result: 4:35
